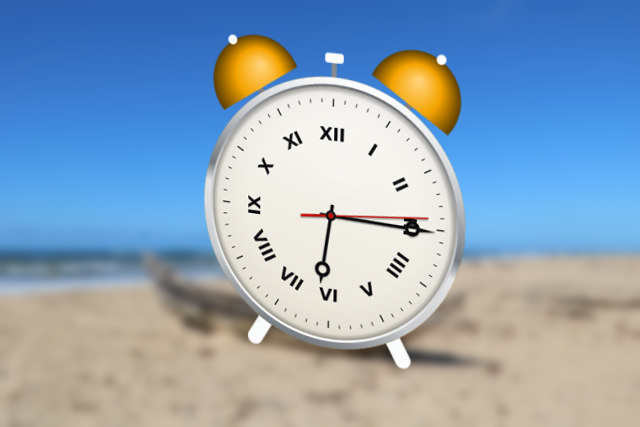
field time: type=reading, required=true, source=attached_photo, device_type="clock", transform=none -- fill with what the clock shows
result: 6:15:14
